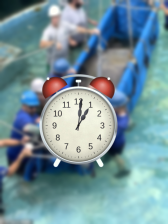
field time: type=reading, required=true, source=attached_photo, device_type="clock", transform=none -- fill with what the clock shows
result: 1:01
